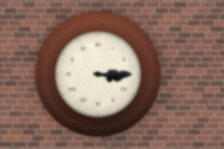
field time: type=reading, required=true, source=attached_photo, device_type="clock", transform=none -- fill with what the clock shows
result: 3:15
